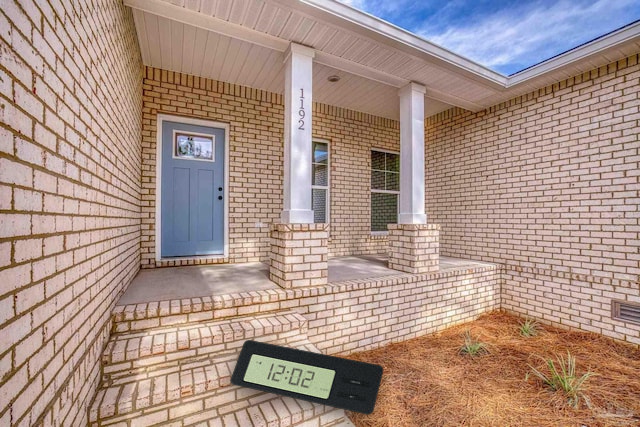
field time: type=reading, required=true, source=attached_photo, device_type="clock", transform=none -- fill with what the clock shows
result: 12:02
